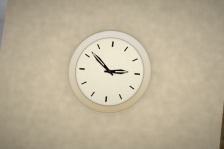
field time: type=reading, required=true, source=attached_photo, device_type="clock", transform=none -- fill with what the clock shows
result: 2:52
